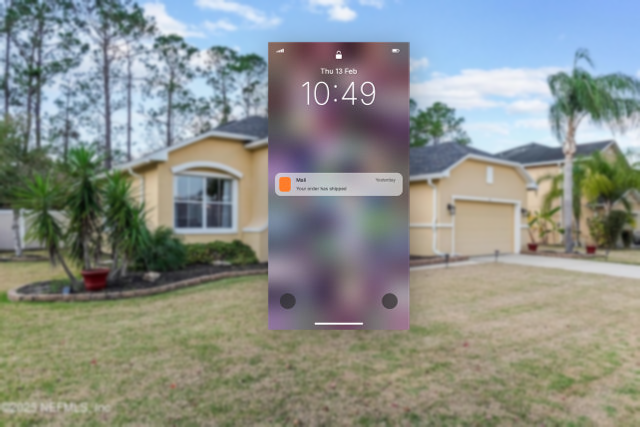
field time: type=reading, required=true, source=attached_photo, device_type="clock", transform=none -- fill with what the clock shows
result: 10:49
